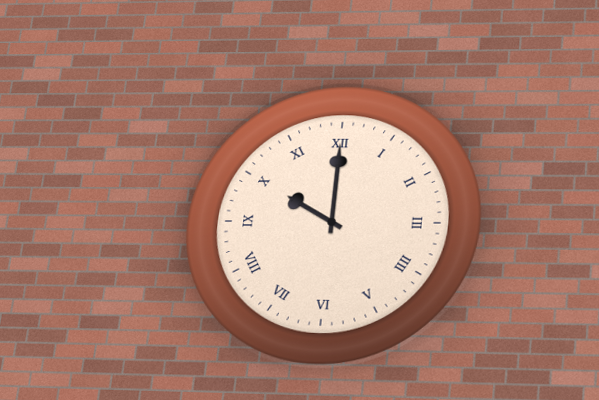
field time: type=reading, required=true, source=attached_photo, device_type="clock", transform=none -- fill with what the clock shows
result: 10:00
